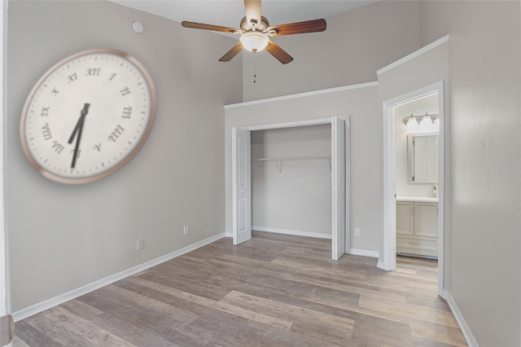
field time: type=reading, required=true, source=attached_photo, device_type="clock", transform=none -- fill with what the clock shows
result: 6:30
